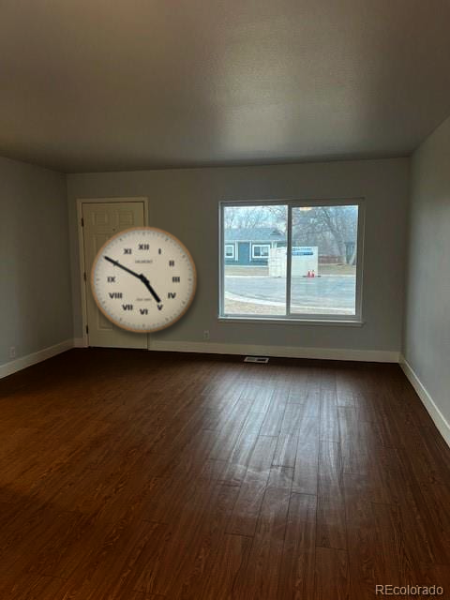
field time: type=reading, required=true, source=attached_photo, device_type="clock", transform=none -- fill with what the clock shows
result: 4:50
